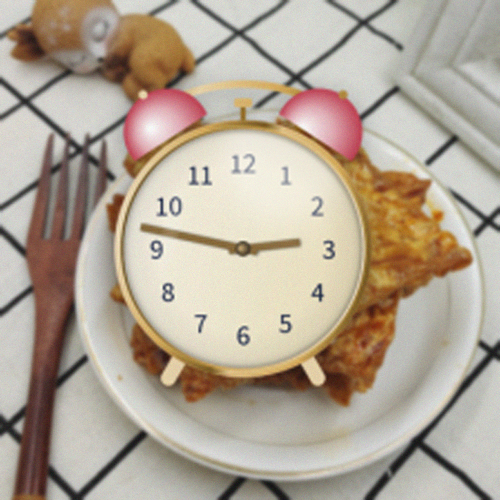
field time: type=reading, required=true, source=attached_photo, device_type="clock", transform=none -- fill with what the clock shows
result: 2:47
